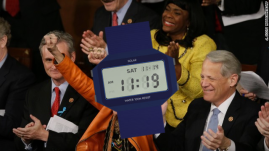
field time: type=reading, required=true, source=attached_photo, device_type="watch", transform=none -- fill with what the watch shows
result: 11:19
